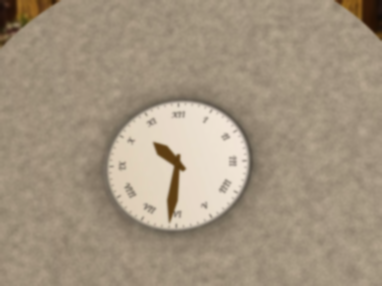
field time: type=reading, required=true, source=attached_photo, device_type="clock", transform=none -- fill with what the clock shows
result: 10:31
